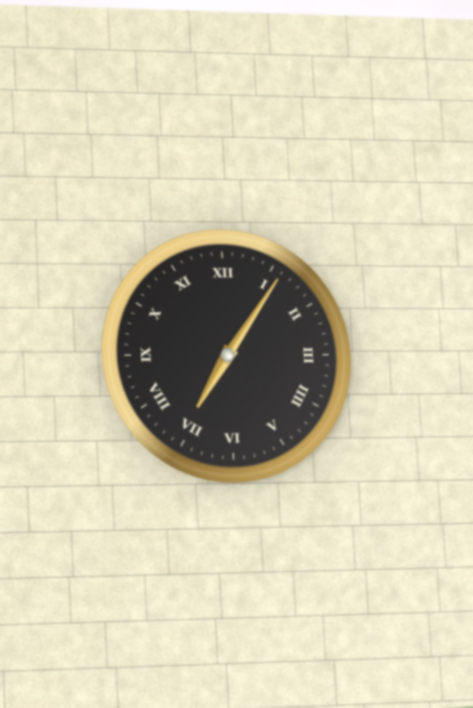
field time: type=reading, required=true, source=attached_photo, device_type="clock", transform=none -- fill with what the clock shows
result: 7:06
